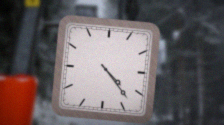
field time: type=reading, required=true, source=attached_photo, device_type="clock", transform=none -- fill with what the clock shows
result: 4:23
